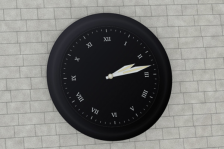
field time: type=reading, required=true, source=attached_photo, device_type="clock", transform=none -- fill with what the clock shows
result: 2:13
